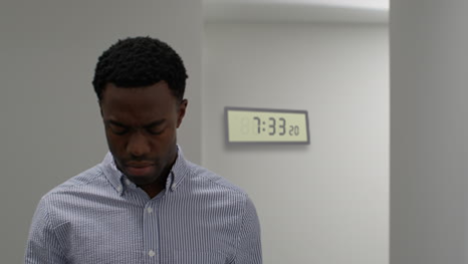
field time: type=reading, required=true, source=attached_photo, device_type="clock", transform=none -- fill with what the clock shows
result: 7:33:20
